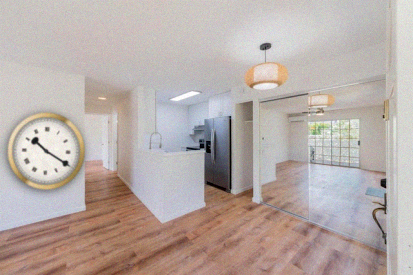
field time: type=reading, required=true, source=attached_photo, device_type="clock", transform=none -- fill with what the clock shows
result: 10:20
